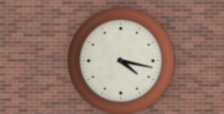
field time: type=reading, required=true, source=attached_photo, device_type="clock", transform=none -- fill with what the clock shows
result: 4:17
